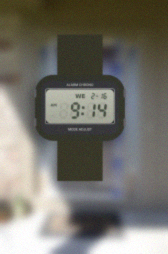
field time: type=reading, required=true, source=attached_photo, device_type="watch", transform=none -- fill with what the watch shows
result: 9:14
